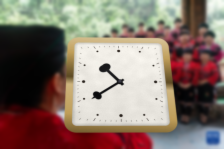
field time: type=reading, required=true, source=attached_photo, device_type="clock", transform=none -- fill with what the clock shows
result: 10:39
